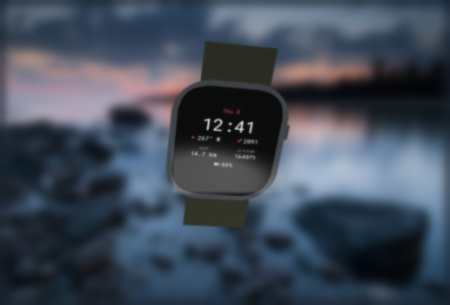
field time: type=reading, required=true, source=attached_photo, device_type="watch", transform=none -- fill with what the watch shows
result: 12:41
